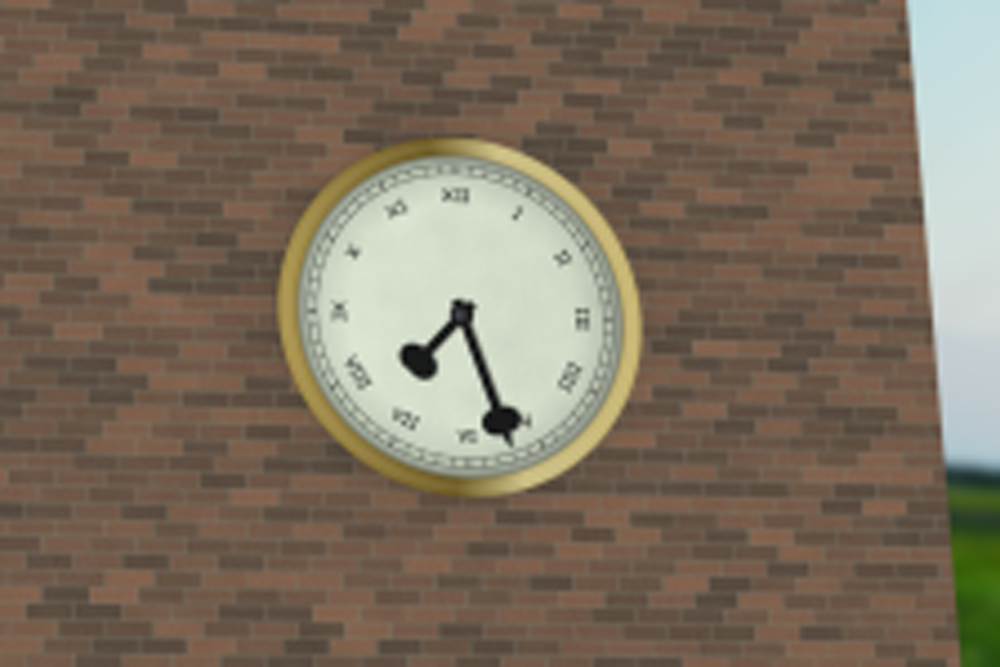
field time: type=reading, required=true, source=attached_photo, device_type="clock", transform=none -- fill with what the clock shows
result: 7:27
